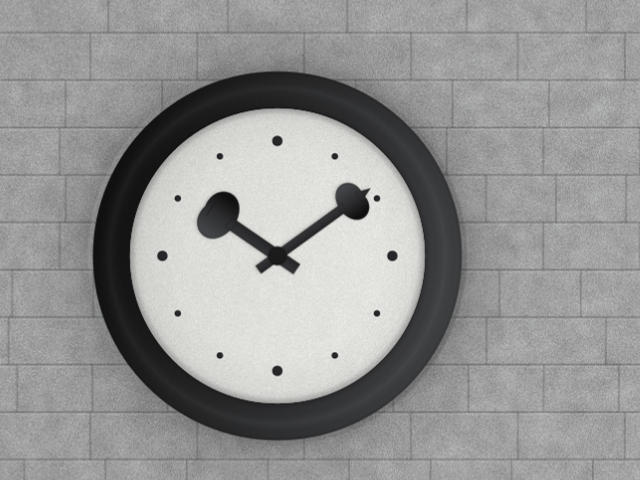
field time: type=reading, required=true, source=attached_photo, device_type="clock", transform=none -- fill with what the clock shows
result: 10:09
